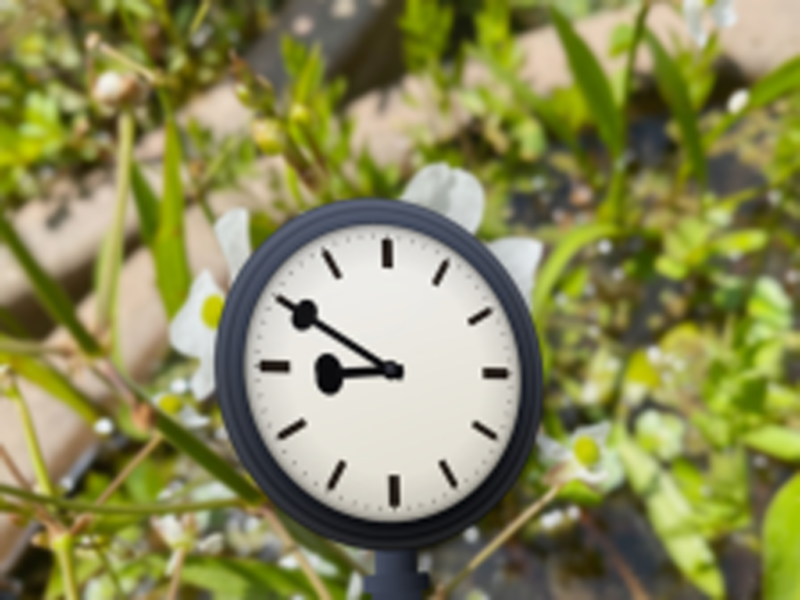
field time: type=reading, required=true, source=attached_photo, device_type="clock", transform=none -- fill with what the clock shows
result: 8:50
